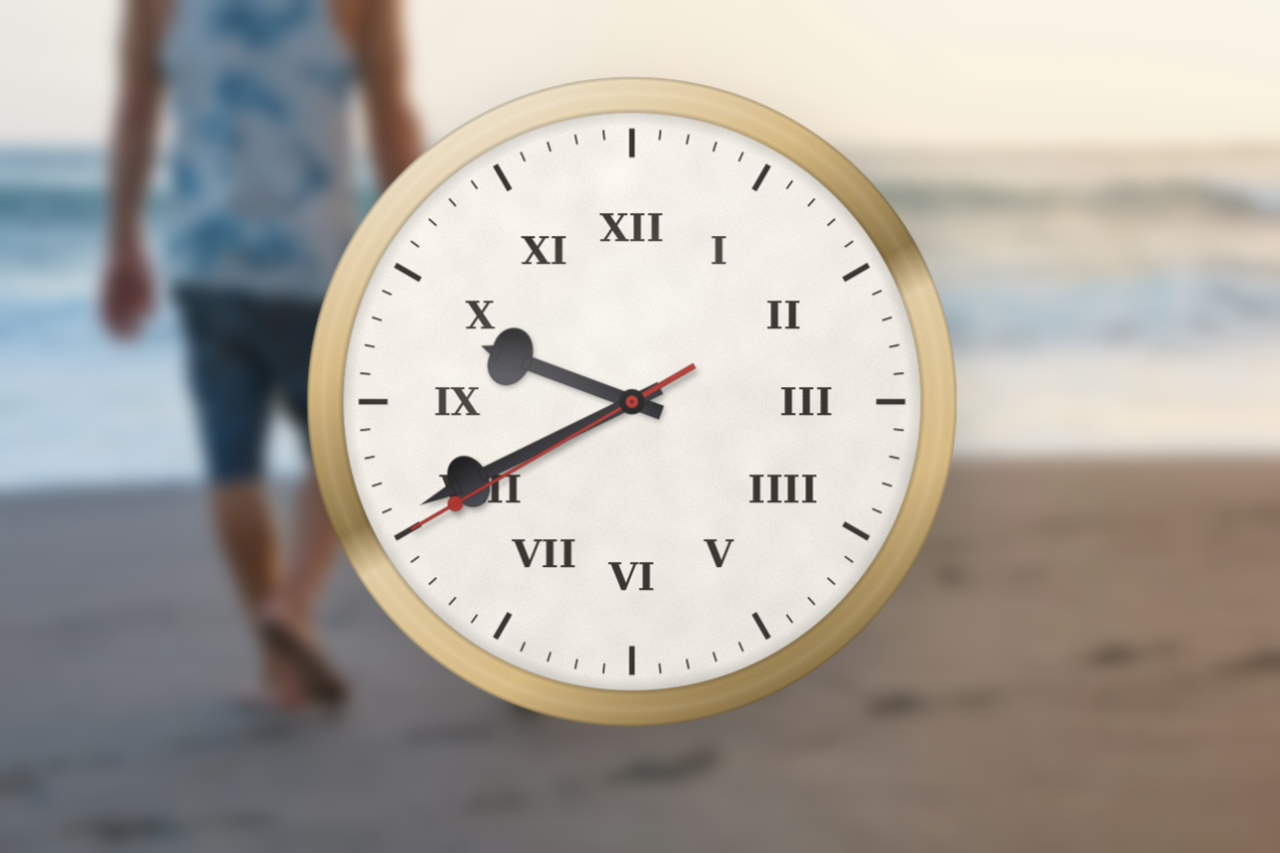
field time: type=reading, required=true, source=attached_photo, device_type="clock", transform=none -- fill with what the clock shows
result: 9:40:40
